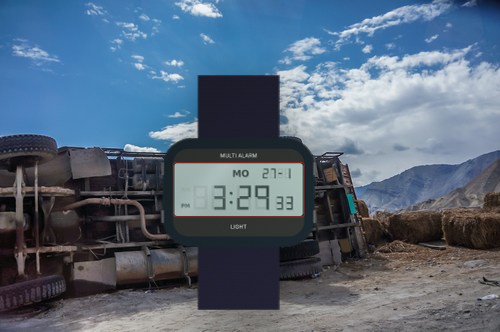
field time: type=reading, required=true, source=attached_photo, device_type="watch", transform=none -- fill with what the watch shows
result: 3:29:33
